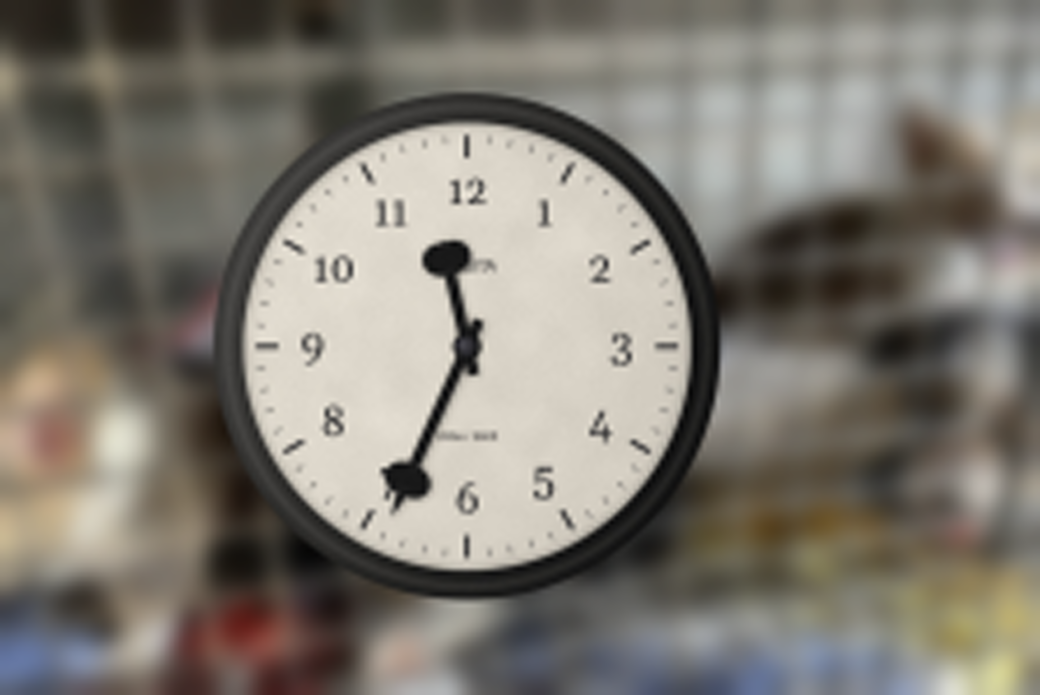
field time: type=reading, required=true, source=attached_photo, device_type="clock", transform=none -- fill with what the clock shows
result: 11:34
